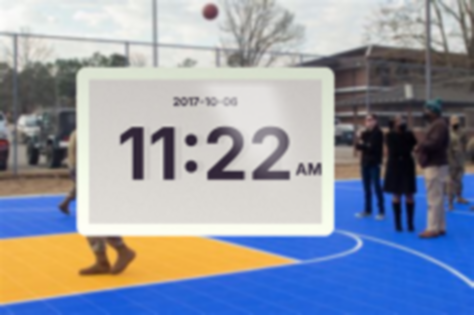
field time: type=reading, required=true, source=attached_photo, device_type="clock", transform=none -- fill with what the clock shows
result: 11:22
